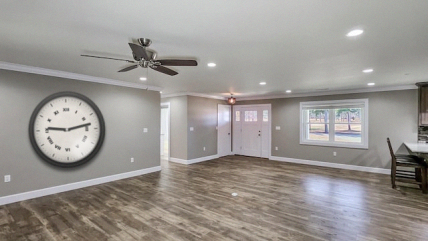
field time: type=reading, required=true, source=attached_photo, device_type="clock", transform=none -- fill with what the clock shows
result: 9:13
